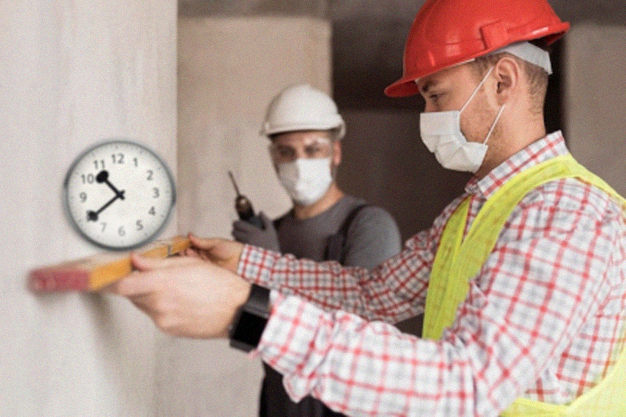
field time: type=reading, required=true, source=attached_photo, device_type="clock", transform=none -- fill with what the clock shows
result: 10:39
